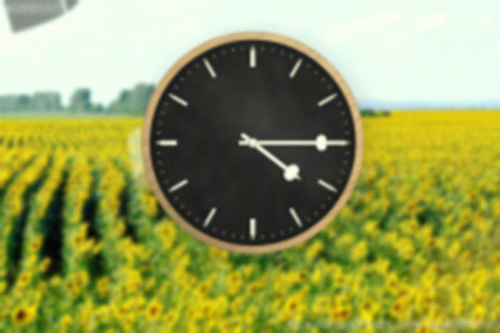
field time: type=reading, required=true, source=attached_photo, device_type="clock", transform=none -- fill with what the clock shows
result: 4:15
